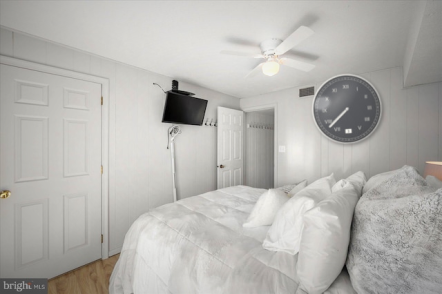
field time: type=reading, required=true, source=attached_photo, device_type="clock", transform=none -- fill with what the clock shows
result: 7:38
